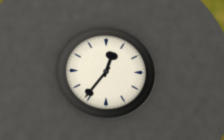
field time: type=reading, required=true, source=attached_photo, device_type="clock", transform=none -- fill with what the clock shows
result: 12:36
